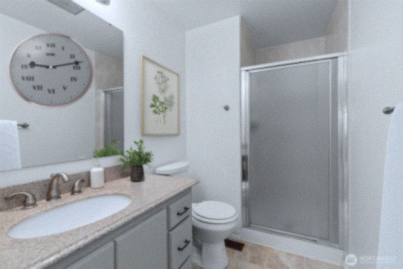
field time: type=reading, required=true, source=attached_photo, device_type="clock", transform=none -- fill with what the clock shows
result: 9:13
